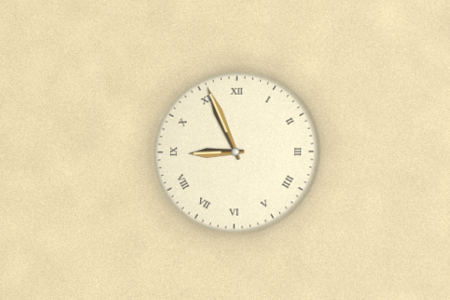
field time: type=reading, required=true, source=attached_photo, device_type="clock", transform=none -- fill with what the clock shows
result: 8:56
